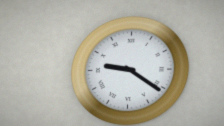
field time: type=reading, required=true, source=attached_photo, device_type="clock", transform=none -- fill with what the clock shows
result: 9:21
